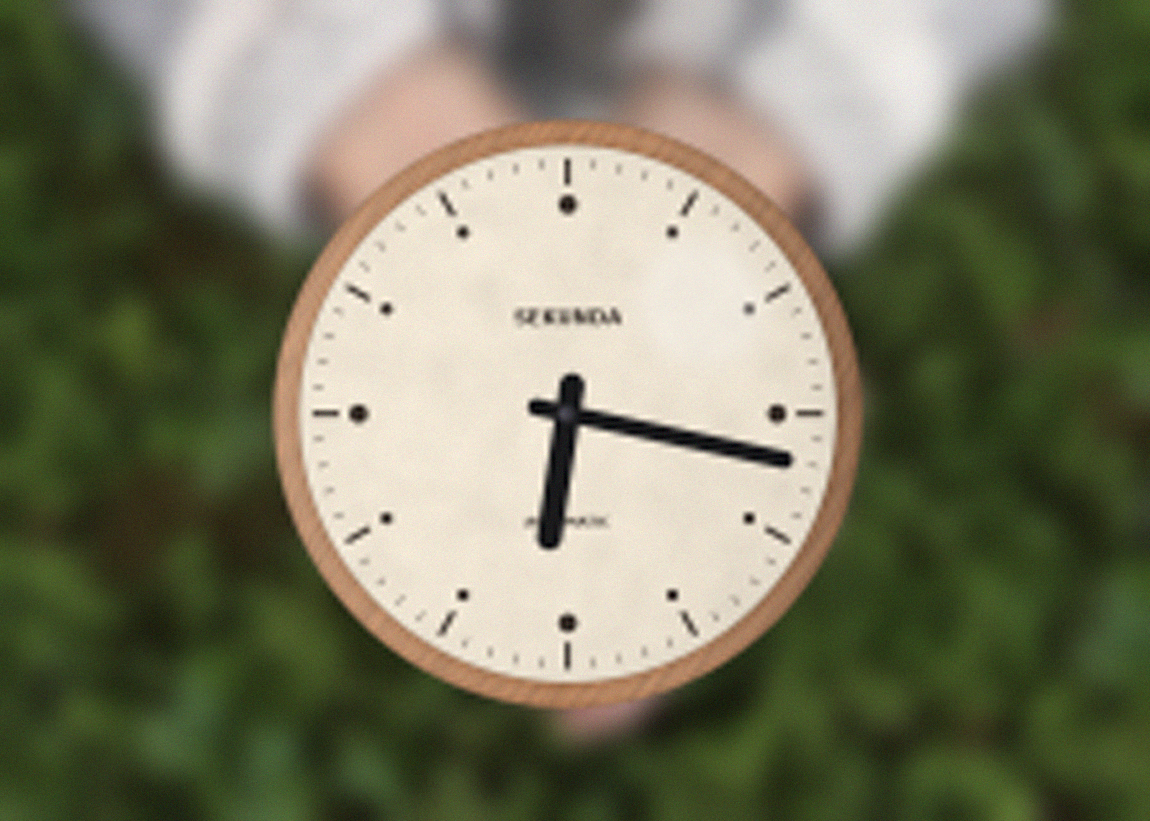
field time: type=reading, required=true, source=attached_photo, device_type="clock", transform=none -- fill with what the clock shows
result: 6:17
